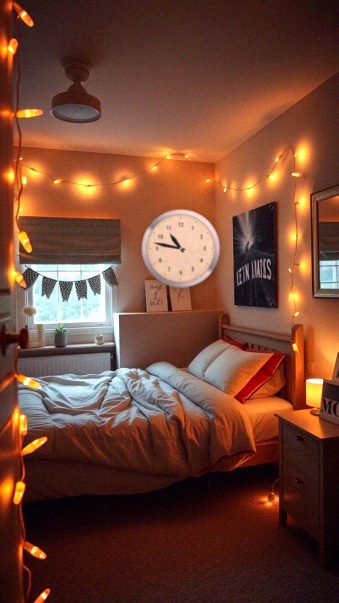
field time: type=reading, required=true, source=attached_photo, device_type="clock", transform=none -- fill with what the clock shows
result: 10:47
